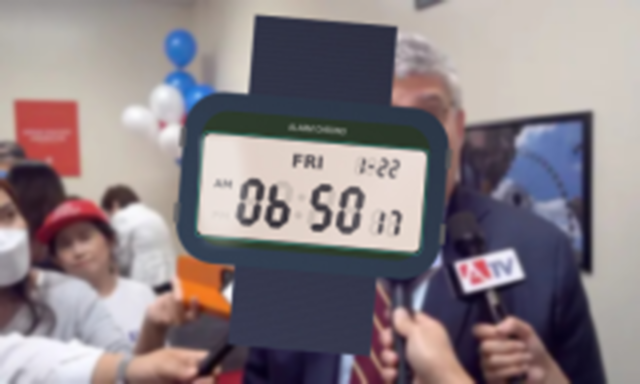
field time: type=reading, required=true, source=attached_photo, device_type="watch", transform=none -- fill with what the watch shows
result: 6:50:17
